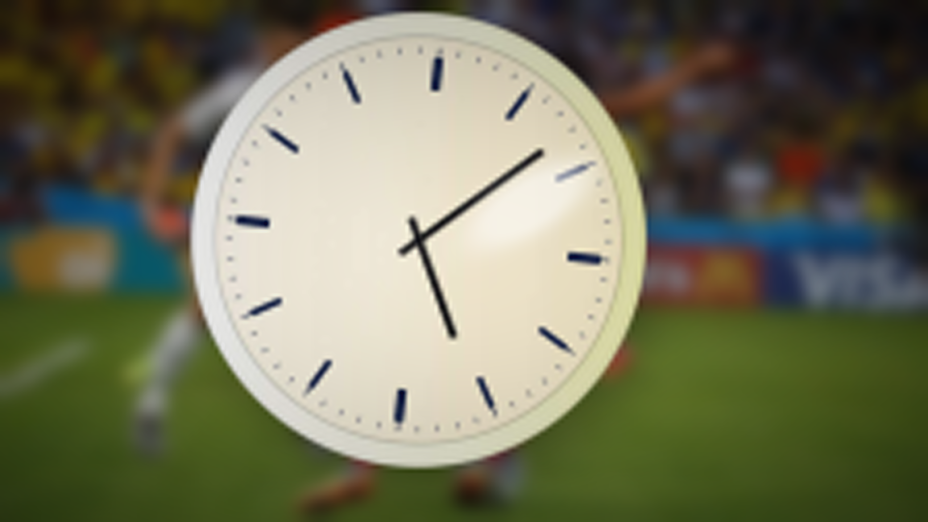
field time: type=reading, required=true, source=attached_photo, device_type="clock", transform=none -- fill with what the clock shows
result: 5:08
